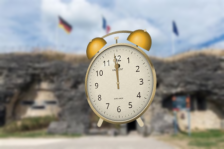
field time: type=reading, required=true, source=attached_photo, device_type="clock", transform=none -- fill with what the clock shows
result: 11:59
